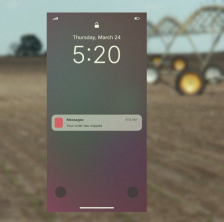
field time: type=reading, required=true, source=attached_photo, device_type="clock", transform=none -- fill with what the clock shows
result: 5:20
